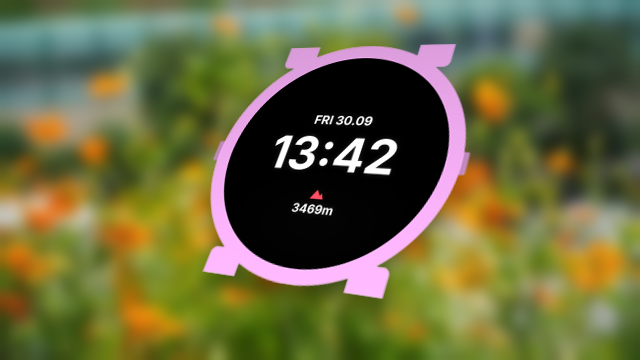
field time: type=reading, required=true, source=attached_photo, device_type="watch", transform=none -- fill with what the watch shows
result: 13:42
